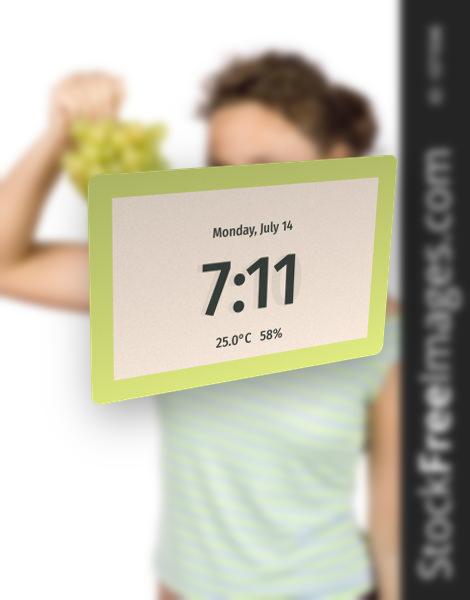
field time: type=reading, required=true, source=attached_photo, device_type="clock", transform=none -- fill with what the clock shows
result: 7:11
